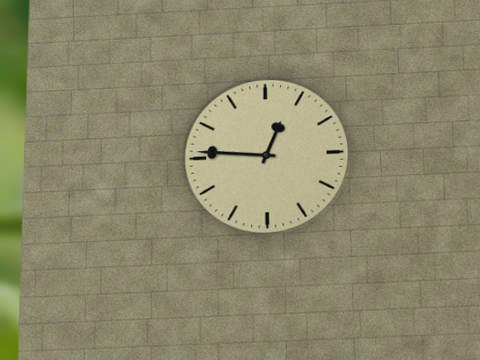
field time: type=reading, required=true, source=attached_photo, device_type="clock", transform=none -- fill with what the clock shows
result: 12:46
